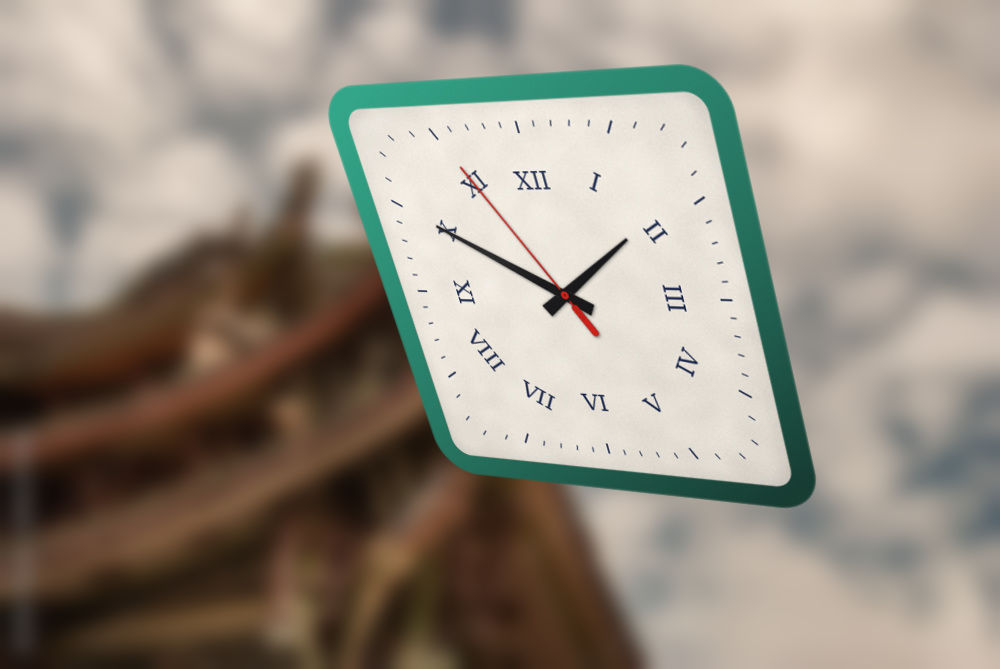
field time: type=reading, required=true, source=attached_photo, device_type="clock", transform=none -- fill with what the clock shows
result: 1:49:55
